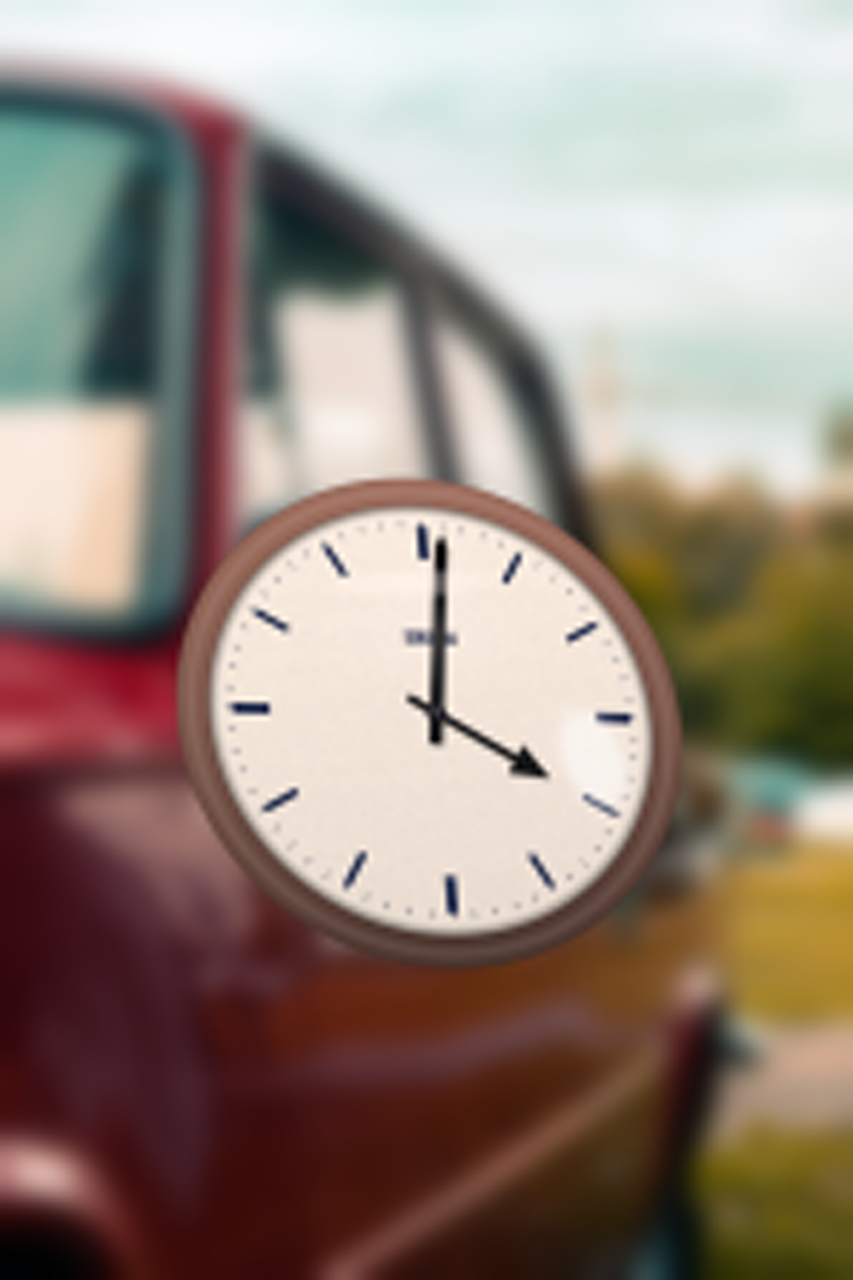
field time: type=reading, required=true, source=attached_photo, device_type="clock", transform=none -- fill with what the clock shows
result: 4:01
